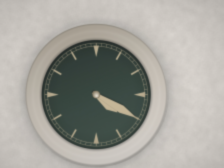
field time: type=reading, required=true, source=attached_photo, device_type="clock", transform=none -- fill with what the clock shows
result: 4:20
